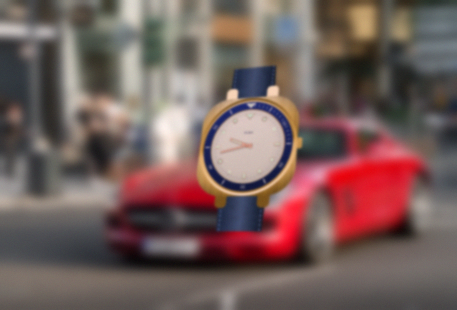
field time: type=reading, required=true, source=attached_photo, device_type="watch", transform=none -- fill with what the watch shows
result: 9:43
